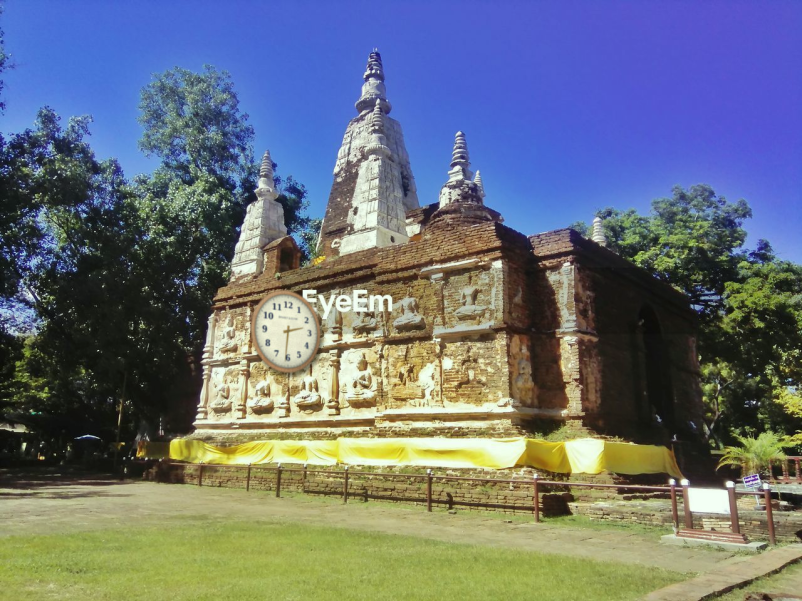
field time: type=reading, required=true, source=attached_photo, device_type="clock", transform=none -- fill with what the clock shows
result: 2:31
